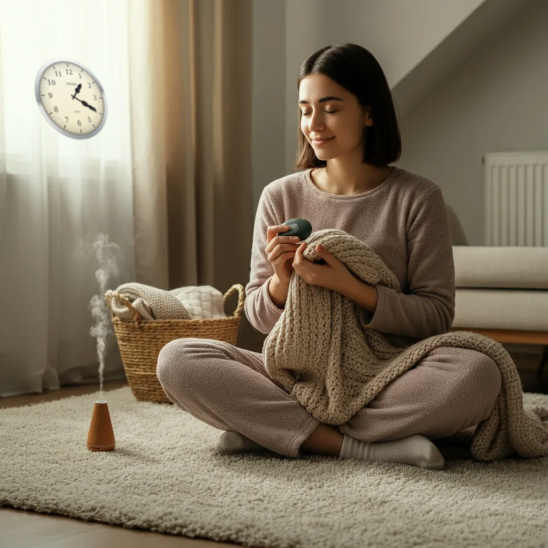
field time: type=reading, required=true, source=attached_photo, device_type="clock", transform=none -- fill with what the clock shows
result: 1:20
